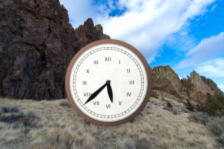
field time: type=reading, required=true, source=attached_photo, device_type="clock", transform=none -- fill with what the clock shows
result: 5:38
